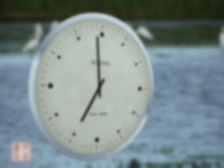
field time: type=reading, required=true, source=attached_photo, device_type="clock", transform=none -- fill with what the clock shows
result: 6:59
